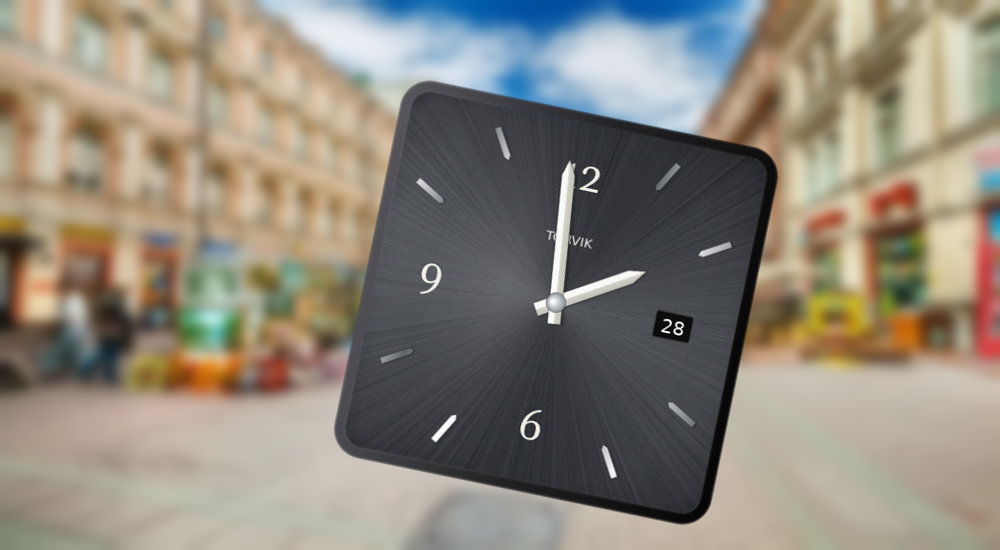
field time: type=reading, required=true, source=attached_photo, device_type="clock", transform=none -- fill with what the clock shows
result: 1:59
